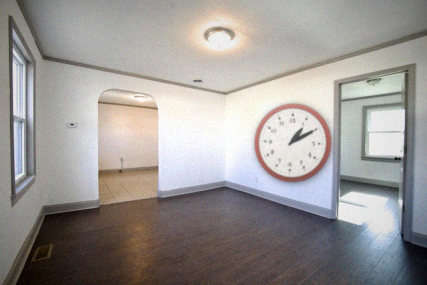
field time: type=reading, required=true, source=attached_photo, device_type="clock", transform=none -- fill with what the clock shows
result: 1:10
